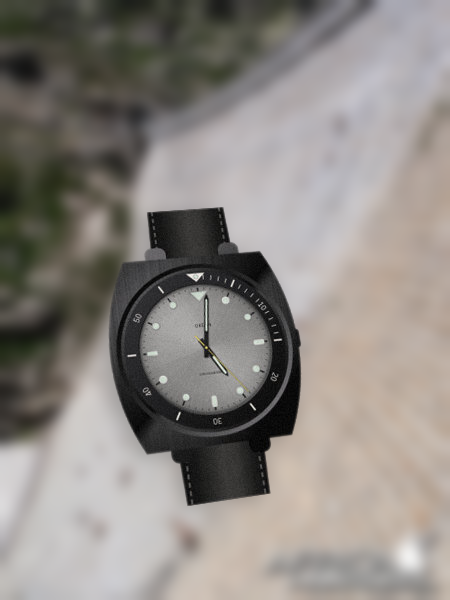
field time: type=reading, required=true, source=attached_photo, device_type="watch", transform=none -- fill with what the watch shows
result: 5:01:24
